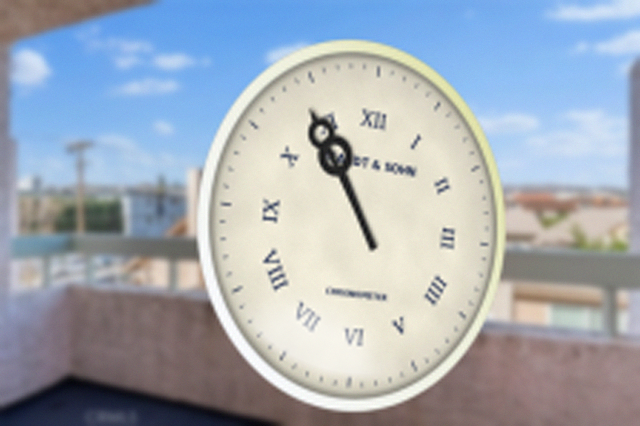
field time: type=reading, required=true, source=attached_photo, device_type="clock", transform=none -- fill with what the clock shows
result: 10:54
